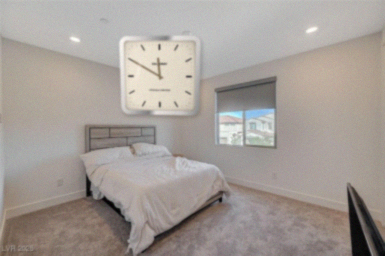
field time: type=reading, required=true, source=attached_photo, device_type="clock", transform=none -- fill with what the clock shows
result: 11:50
